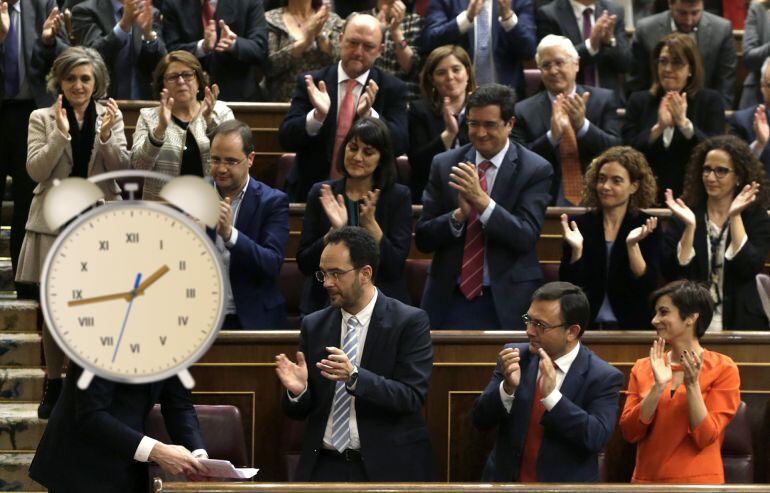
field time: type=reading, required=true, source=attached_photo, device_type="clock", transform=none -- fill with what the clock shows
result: 1:43:33
